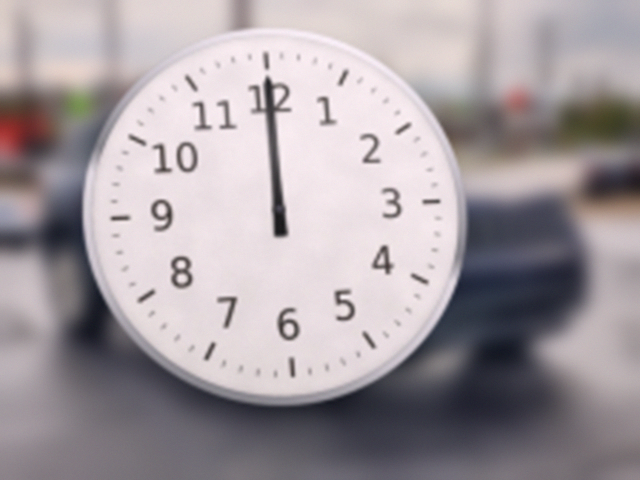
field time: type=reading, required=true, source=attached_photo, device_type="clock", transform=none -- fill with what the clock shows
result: 12:00
